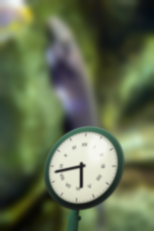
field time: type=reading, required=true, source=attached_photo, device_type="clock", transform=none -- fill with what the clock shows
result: 5:43
